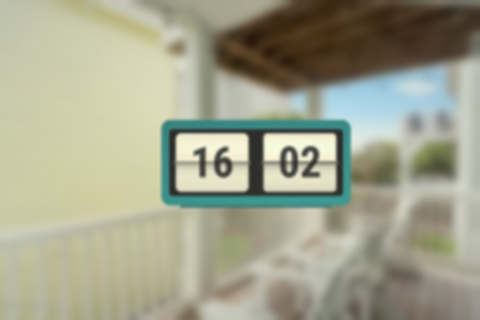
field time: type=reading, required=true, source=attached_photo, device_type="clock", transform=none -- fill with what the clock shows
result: 16:02
